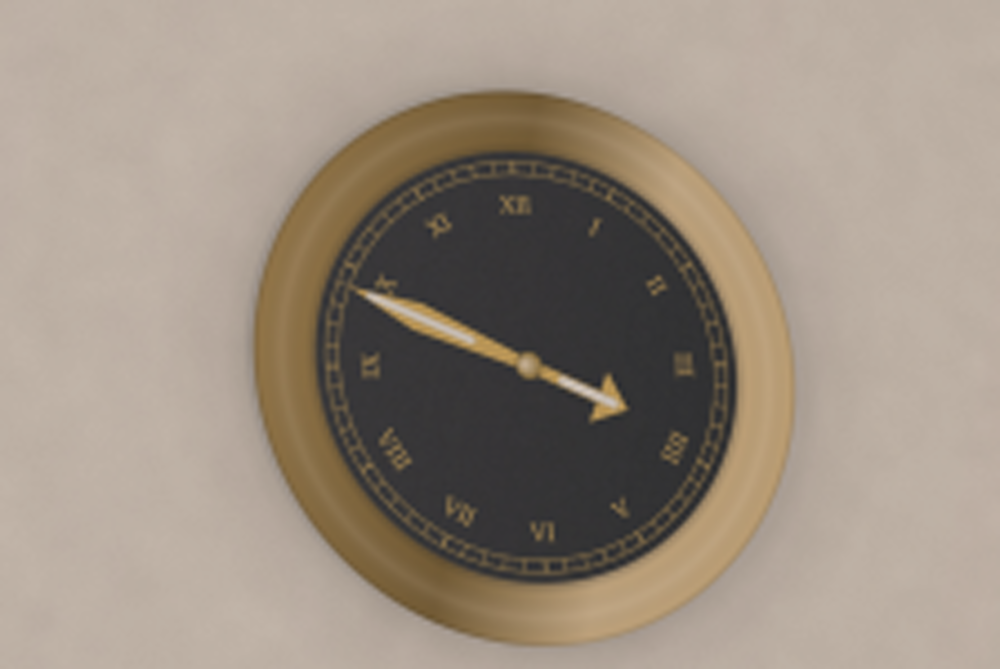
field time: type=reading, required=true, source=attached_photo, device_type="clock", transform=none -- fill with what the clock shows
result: 3:49
